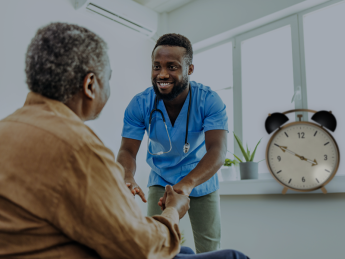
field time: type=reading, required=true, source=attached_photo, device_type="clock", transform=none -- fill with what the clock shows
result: 3:50
